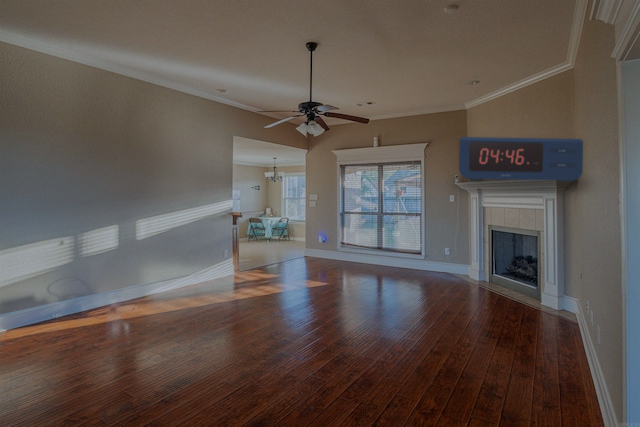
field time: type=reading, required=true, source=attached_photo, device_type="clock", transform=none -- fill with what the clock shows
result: 4:46
